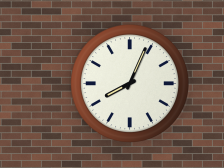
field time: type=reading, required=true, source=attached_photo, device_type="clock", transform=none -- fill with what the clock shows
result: 8:04
